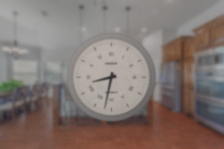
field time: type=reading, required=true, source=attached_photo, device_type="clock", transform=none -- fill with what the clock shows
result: 8:32
